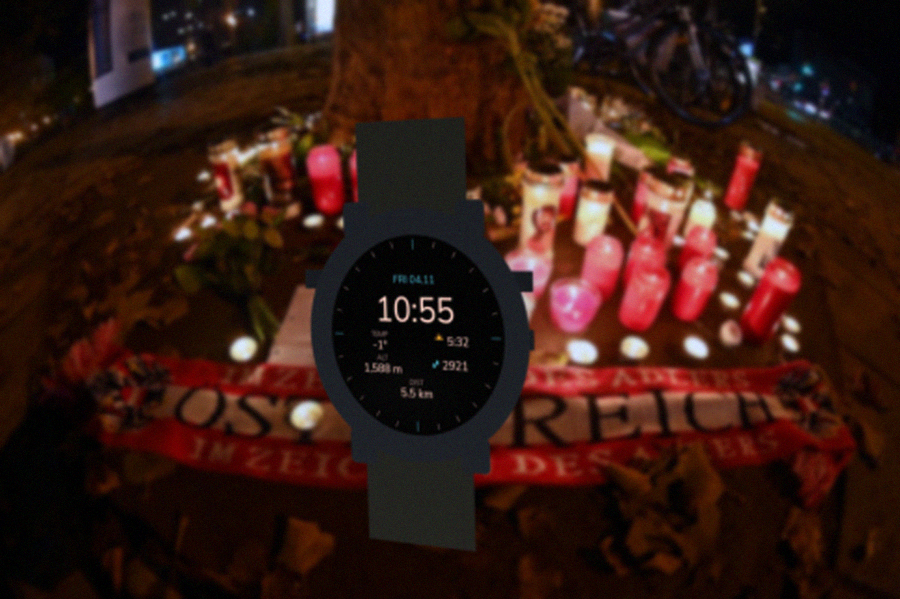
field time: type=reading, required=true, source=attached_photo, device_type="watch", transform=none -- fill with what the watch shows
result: 10:55
